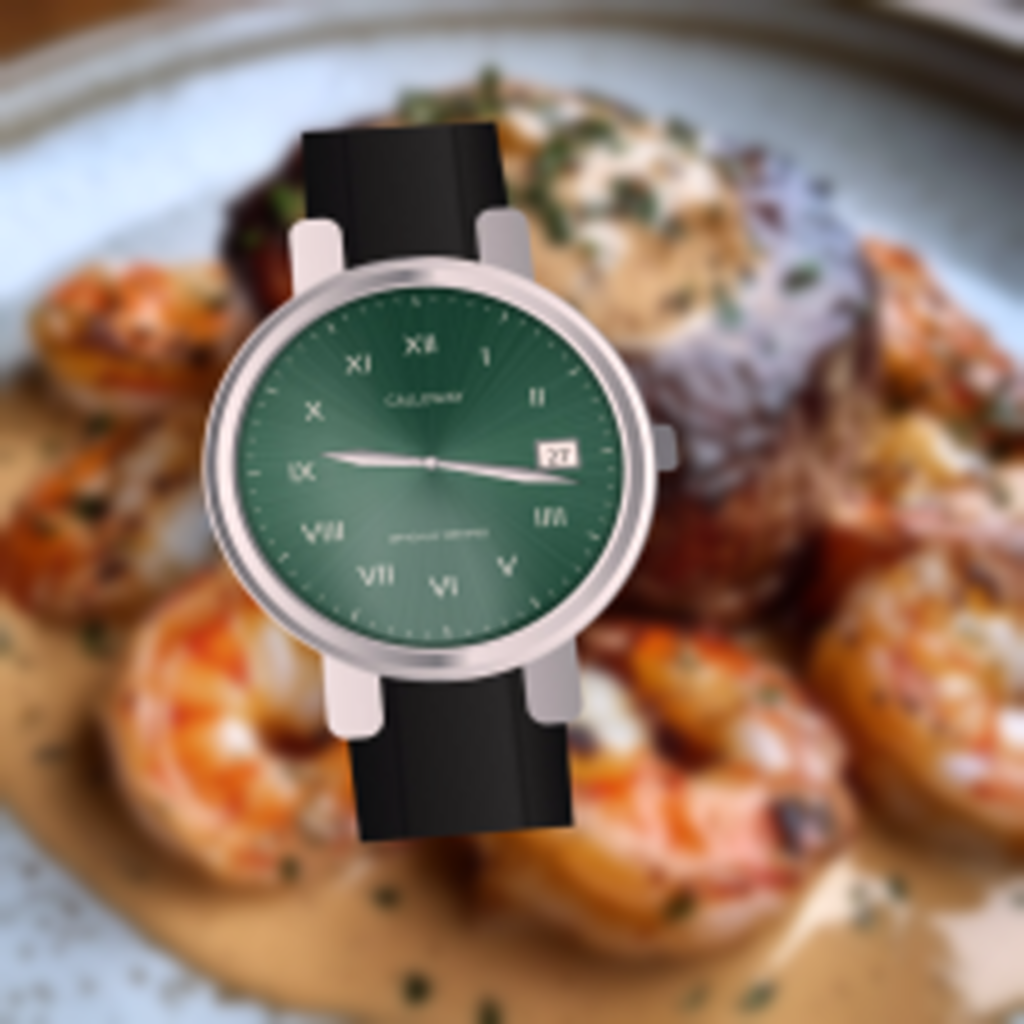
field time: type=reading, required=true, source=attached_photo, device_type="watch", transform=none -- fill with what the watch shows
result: 9:17
